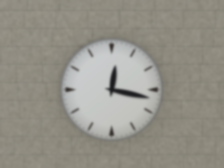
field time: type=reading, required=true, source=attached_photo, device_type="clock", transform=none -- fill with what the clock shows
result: 12:17
